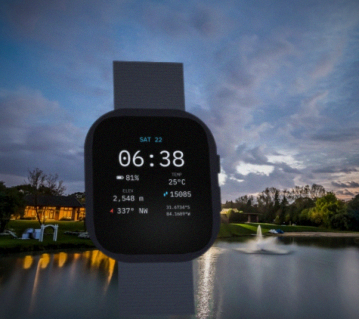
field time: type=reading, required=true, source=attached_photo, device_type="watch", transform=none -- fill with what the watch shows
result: 6:38
